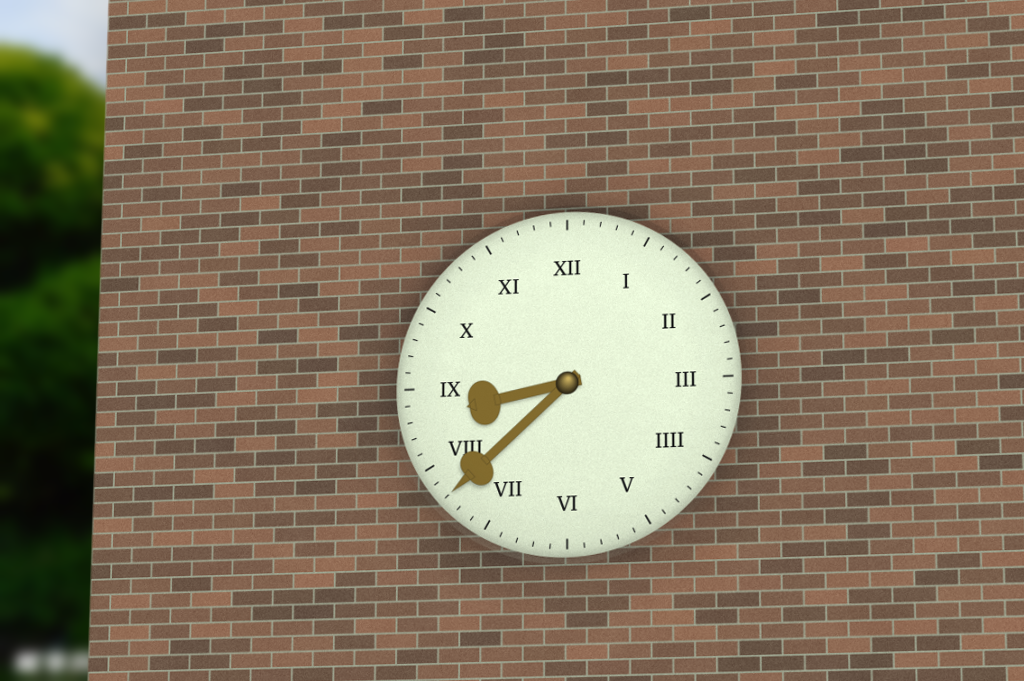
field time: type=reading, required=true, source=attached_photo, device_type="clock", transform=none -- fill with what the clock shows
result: 8:38
